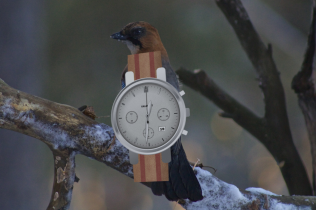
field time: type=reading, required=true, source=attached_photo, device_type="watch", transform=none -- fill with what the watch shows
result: 12:31
